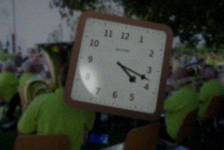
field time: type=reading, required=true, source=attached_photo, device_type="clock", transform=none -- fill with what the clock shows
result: 4:18
